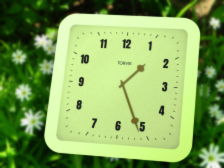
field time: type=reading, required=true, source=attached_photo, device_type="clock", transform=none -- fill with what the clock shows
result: 1:26
